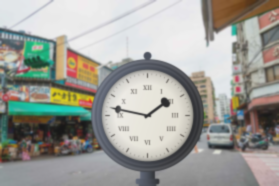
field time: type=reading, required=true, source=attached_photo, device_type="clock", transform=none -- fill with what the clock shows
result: 1:47
